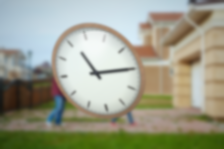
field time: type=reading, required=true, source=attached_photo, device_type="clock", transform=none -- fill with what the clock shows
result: 11:15
